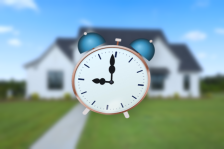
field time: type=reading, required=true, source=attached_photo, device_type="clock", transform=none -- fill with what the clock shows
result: 8:59
